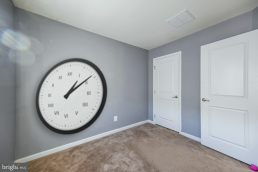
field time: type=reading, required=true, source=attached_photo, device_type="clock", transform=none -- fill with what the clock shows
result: 1:09
